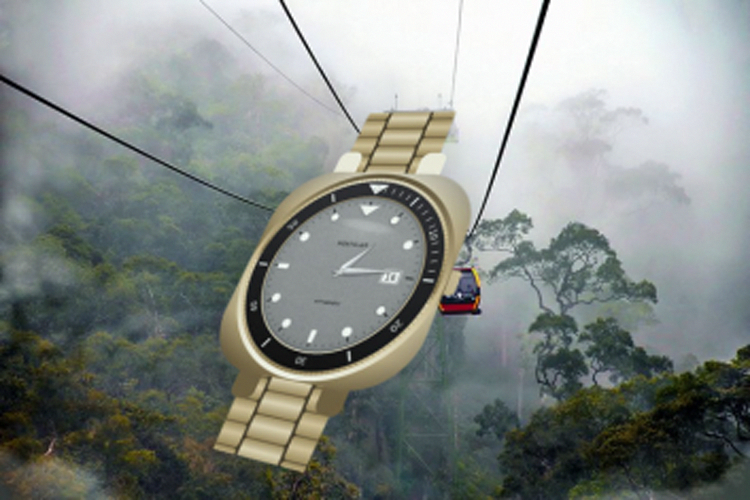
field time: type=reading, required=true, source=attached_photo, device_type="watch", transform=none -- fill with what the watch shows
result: 1:14
